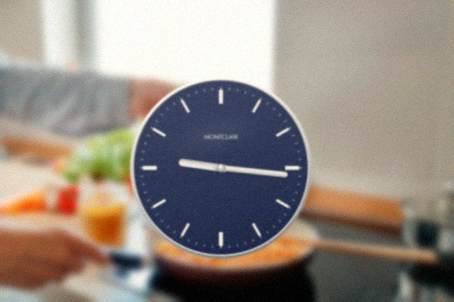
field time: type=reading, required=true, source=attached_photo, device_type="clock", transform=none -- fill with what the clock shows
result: 9:16
